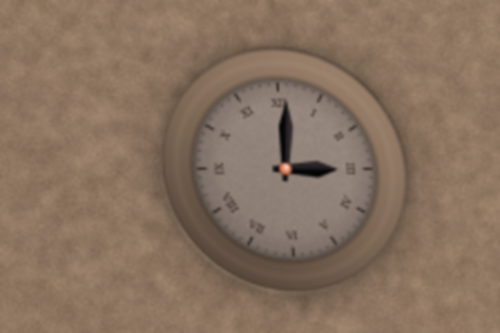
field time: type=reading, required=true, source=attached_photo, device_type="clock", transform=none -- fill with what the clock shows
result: 3:01
